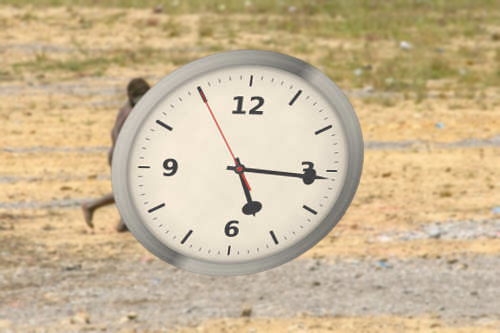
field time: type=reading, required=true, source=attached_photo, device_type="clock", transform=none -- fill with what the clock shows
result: 5:15:55
